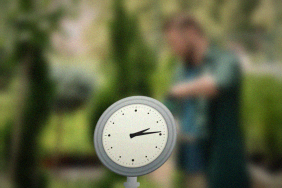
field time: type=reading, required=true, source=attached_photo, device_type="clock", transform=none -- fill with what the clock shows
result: 2:14
